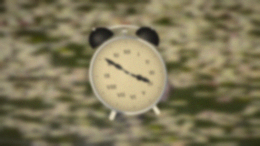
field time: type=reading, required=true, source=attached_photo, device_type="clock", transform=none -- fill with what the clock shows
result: 3:51
